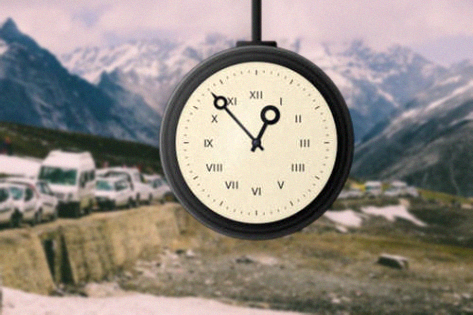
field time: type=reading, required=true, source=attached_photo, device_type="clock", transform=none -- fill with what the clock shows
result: 12:53
